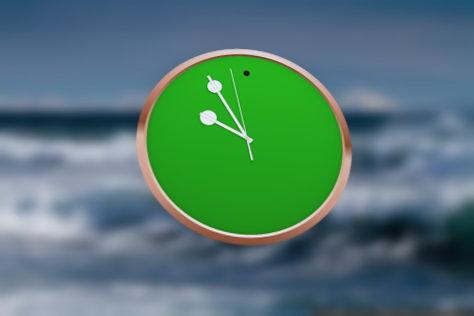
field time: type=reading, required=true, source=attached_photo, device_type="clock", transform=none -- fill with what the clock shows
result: 9:54:58
